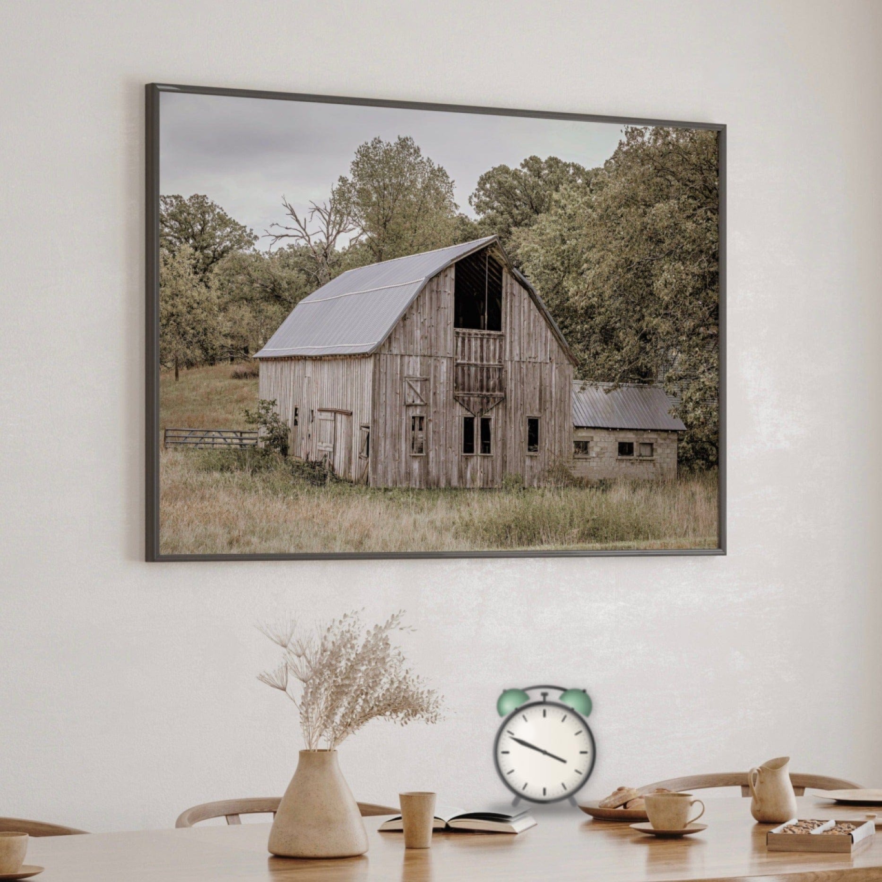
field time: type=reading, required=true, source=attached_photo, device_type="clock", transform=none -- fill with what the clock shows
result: 3:49
